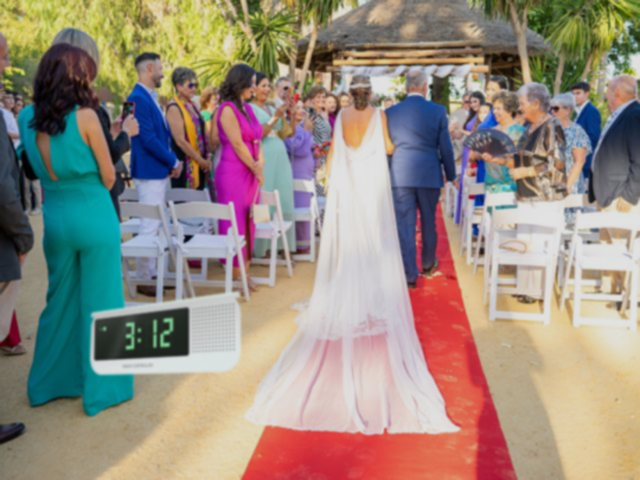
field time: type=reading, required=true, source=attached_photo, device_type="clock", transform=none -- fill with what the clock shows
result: 3:12
